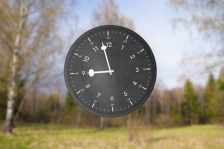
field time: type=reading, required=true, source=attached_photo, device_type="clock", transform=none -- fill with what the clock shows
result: 8:58
